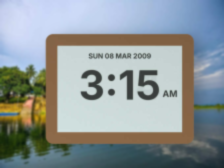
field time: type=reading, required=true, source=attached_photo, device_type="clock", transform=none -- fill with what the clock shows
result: 3:15
